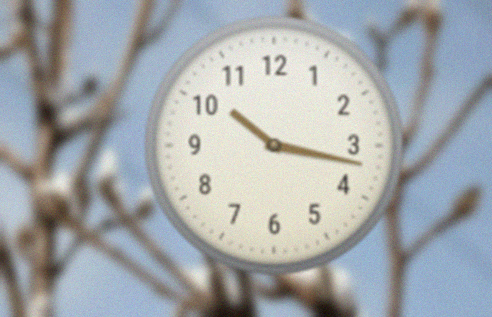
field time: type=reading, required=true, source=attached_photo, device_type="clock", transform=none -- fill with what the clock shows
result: 10:17
